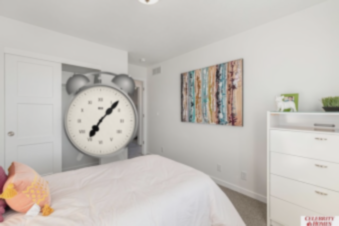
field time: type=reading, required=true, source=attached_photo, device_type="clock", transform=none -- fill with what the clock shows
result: 7:07
